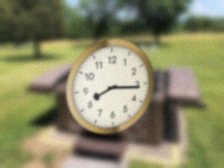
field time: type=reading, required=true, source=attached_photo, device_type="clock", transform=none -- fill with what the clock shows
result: 8:16
